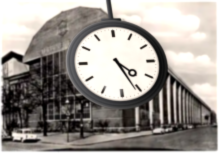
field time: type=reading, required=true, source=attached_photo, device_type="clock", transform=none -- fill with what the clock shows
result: 4:26
